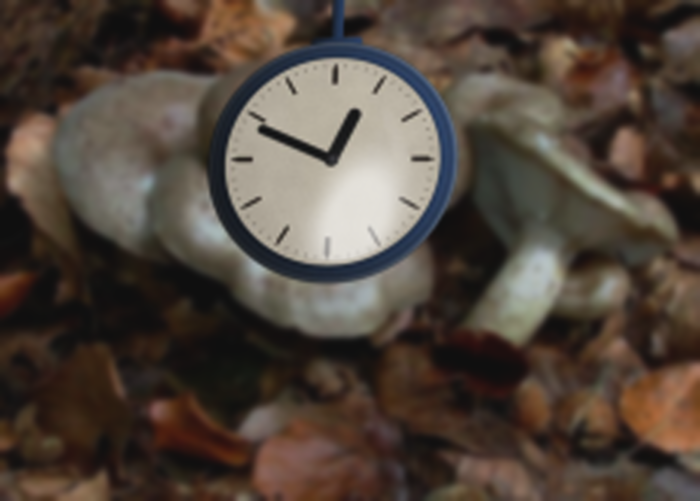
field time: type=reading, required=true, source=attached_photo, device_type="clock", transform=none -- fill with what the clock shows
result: 12:49
